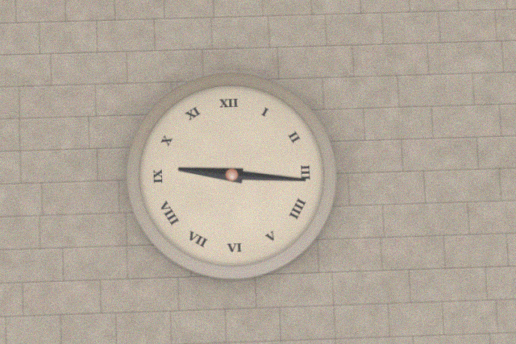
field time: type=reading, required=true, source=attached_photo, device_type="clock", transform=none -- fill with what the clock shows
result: 9:16
